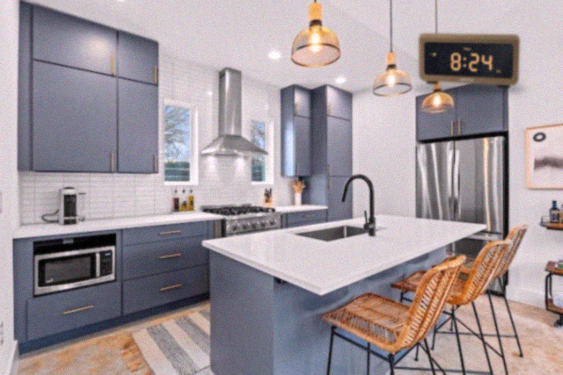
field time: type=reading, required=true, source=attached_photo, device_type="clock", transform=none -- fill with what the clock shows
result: 8:24
